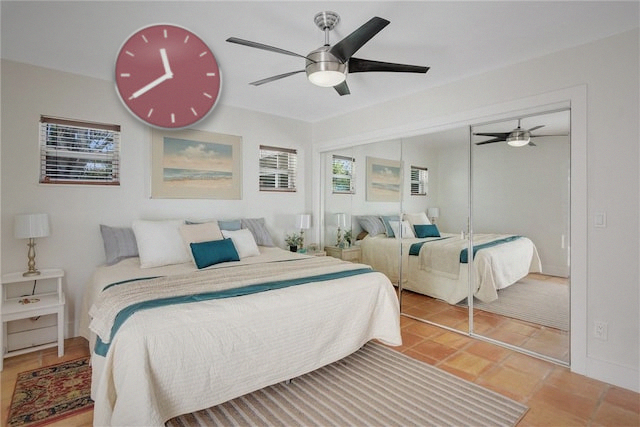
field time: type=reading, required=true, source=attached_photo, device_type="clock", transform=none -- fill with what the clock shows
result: 11:40
